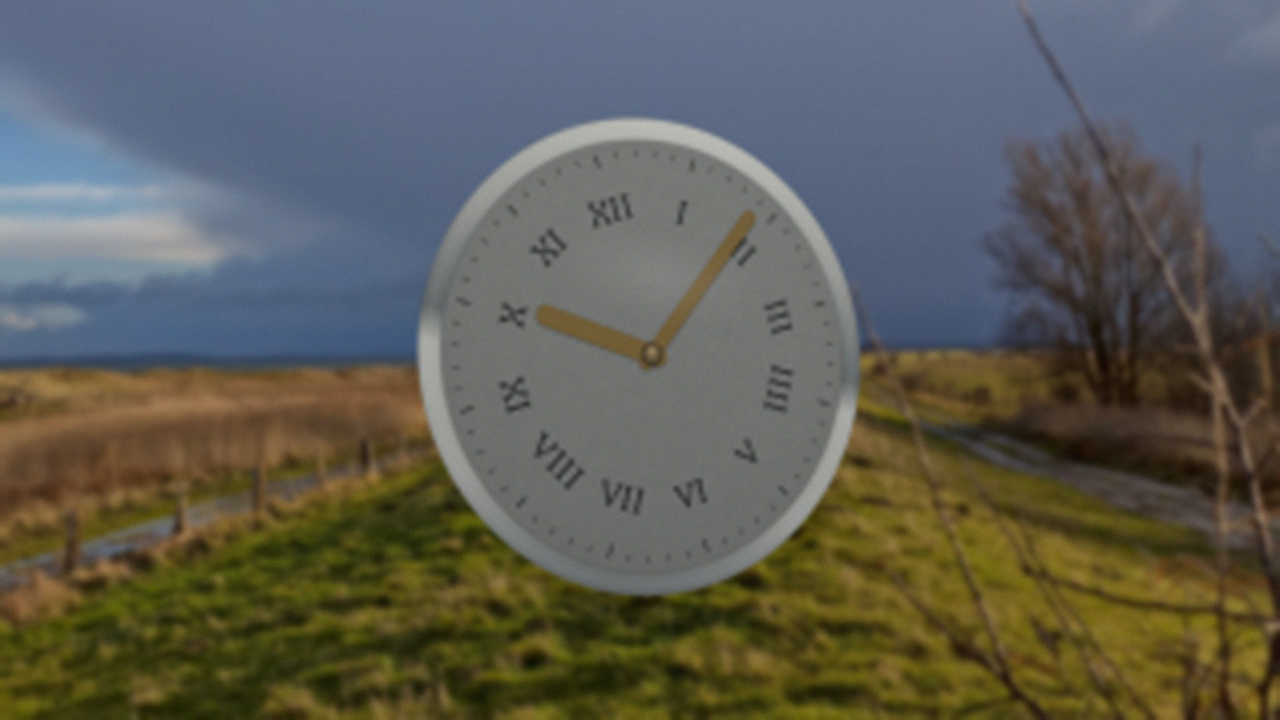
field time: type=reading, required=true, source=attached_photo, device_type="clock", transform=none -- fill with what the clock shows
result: 10:09
